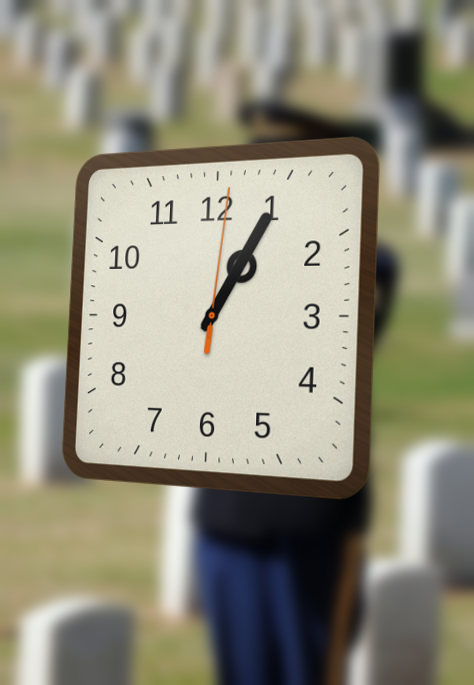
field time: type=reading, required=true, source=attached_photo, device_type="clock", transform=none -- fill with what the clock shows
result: 1:05:01
